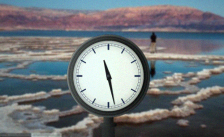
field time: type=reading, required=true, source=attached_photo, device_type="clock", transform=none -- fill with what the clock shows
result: 11:28
